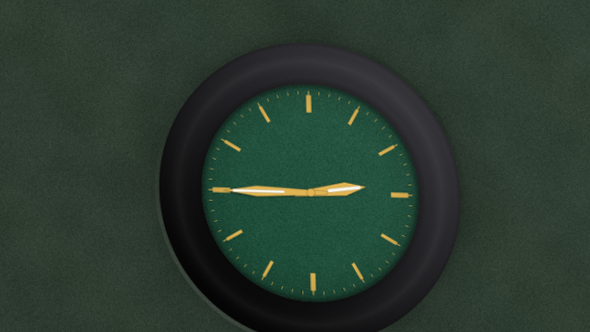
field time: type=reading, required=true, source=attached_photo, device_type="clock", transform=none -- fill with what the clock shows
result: 2:45
